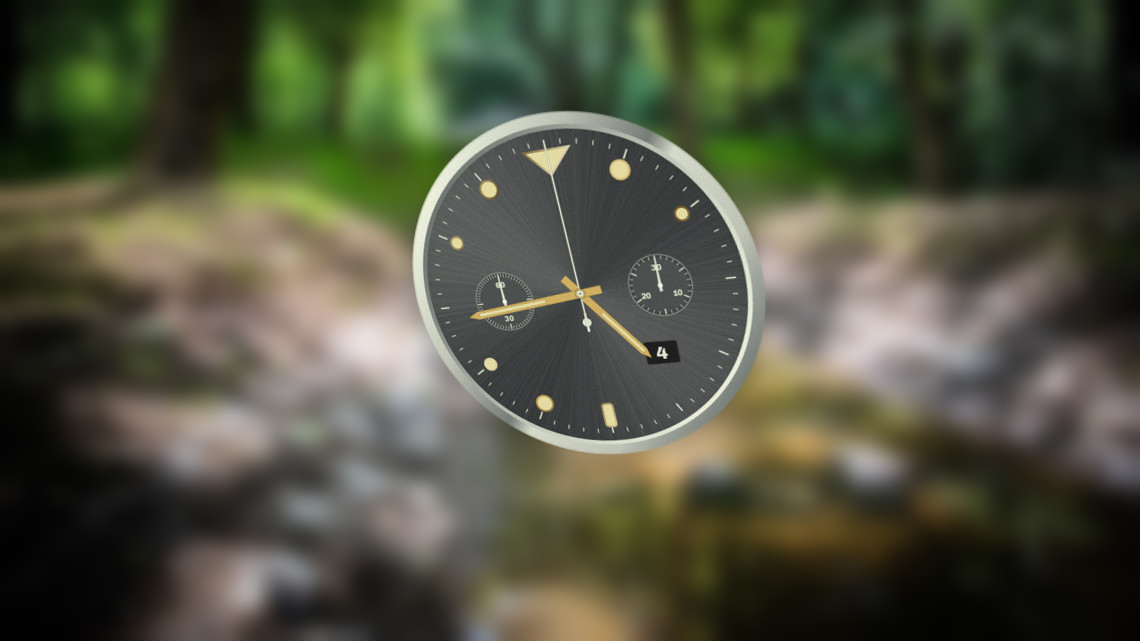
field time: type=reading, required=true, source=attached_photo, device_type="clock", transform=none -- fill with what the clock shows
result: 4:44
